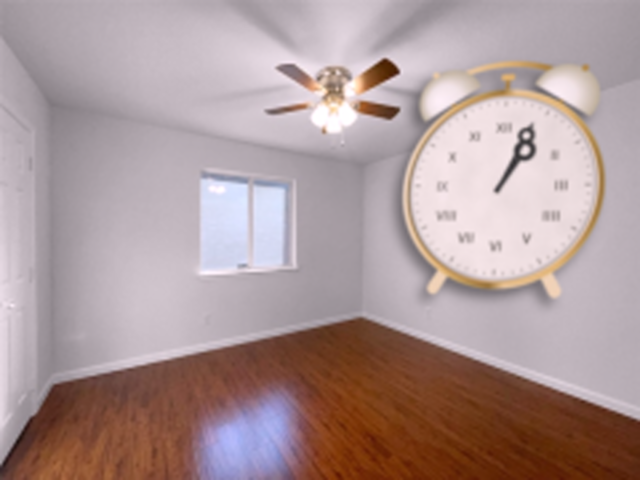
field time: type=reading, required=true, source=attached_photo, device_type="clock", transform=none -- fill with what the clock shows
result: 1:04
